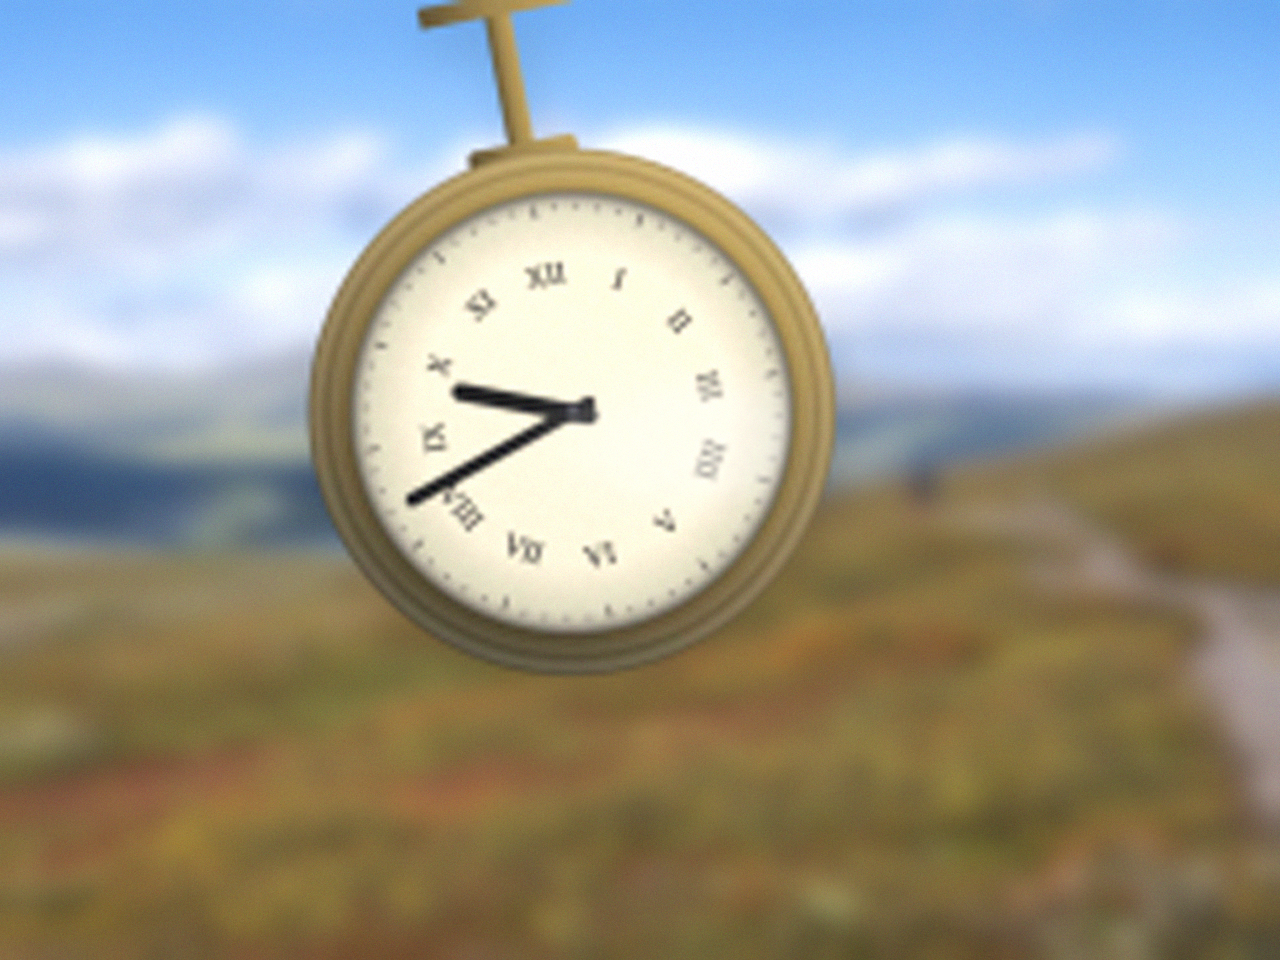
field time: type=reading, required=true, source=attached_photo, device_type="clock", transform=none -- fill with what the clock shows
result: 9:42
